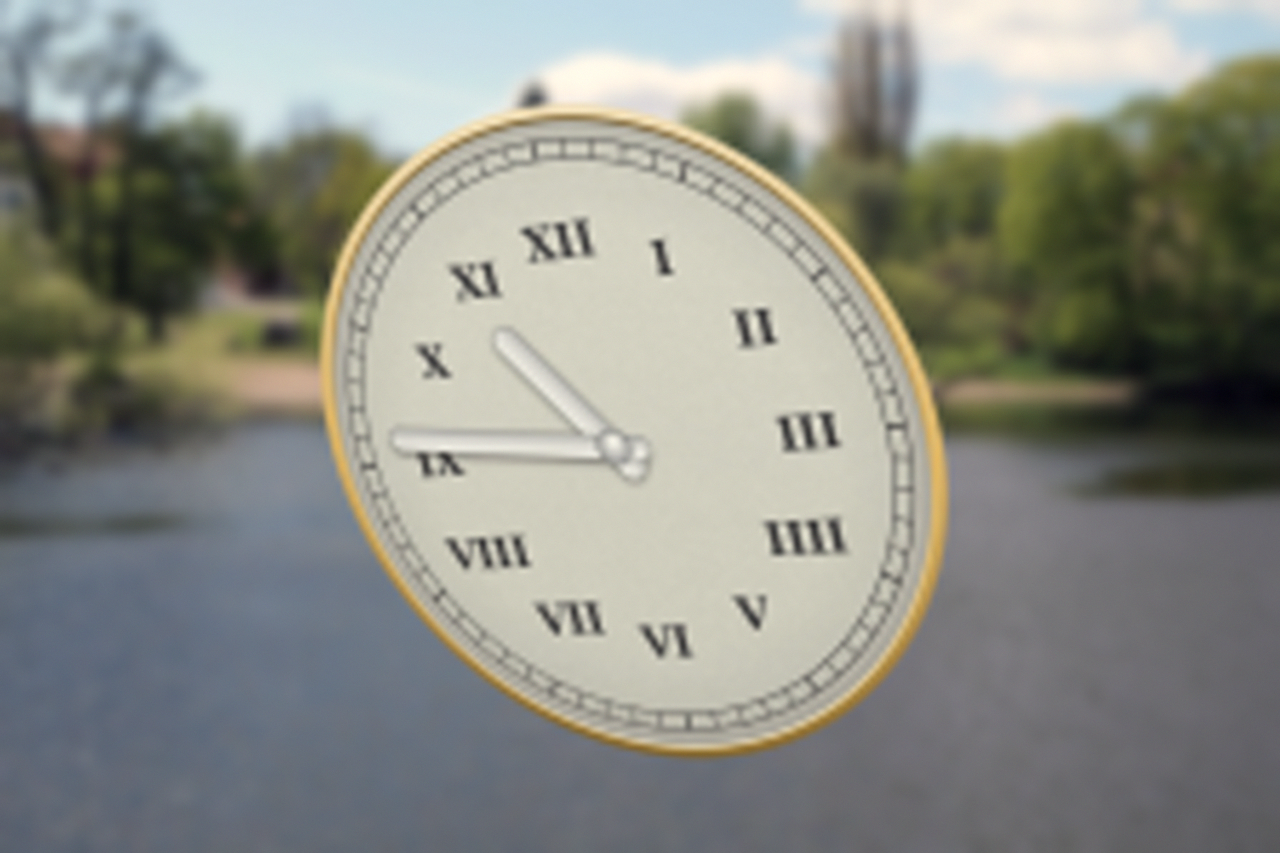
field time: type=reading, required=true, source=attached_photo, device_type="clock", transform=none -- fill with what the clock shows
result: 10:46
